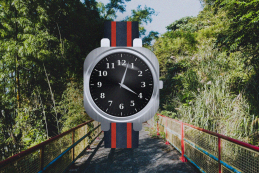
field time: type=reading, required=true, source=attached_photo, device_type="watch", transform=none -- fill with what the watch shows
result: 4:03
